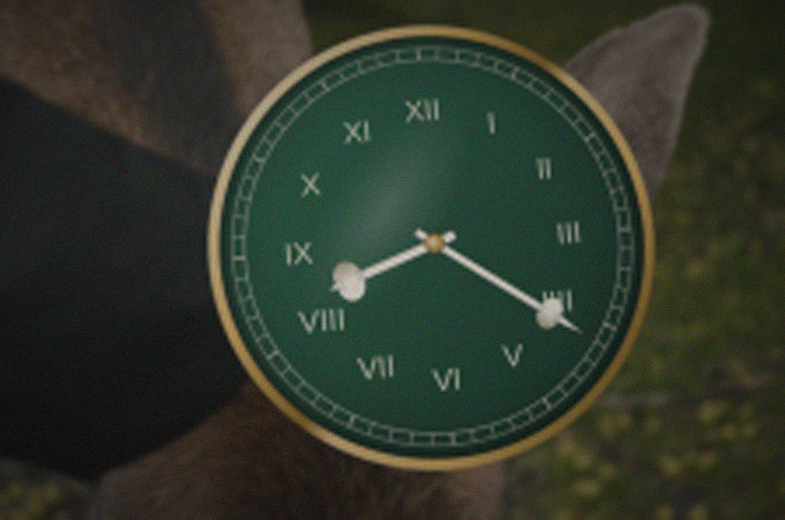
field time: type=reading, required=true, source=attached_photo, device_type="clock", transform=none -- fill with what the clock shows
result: 8:21
